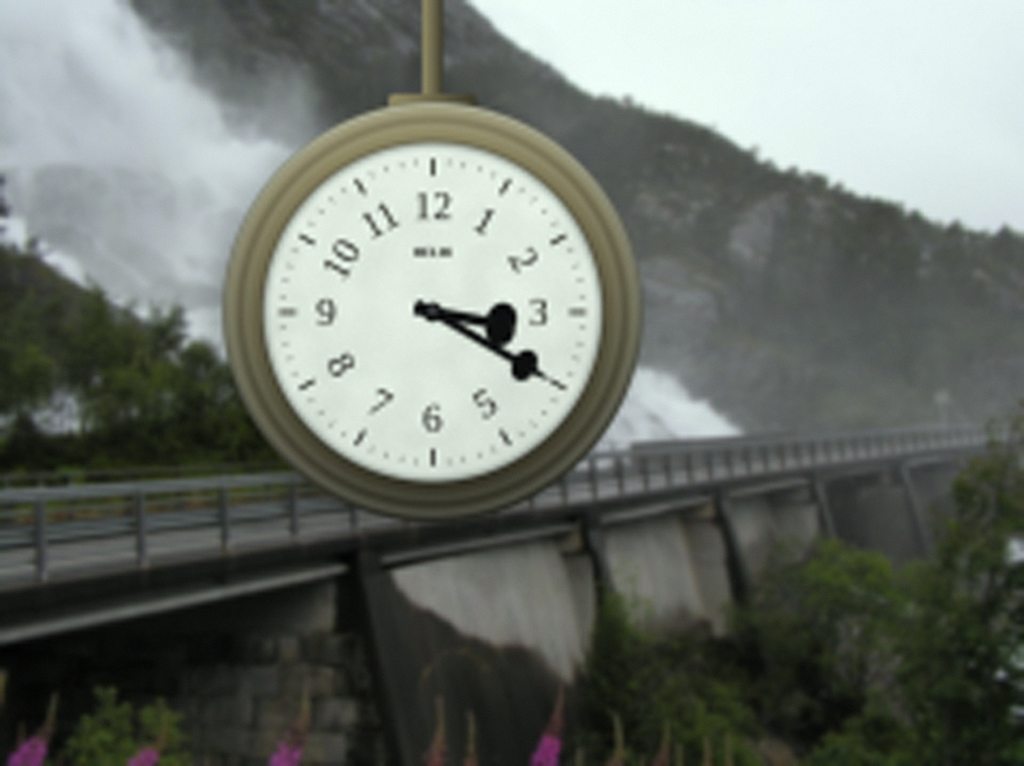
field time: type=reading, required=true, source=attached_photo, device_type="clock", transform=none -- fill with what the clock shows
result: 3:20
